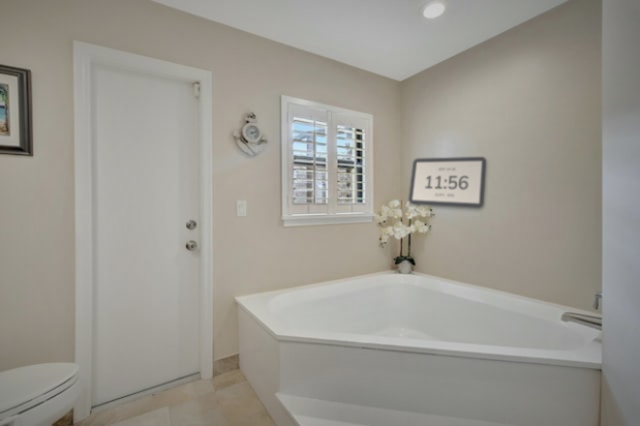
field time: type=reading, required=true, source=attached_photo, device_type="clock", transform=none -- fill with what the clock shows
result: 11:56
